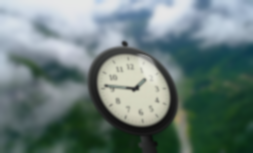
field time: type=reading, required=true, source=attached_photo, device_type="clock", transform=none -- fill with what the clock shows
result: 1:46
